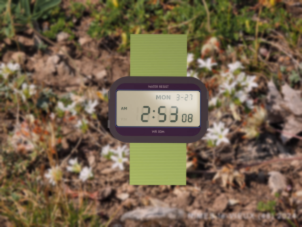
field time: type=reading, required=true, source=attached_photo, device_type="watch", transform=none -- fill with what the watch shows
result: 2:53
